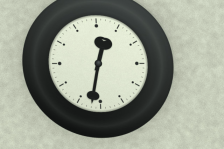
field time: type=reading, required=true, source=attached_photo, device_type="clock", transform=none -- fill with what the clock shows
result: 12:32
